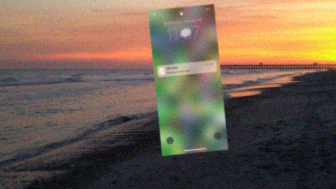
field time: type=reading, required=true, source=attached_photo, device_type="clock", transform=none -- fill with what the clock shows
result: 11:07
